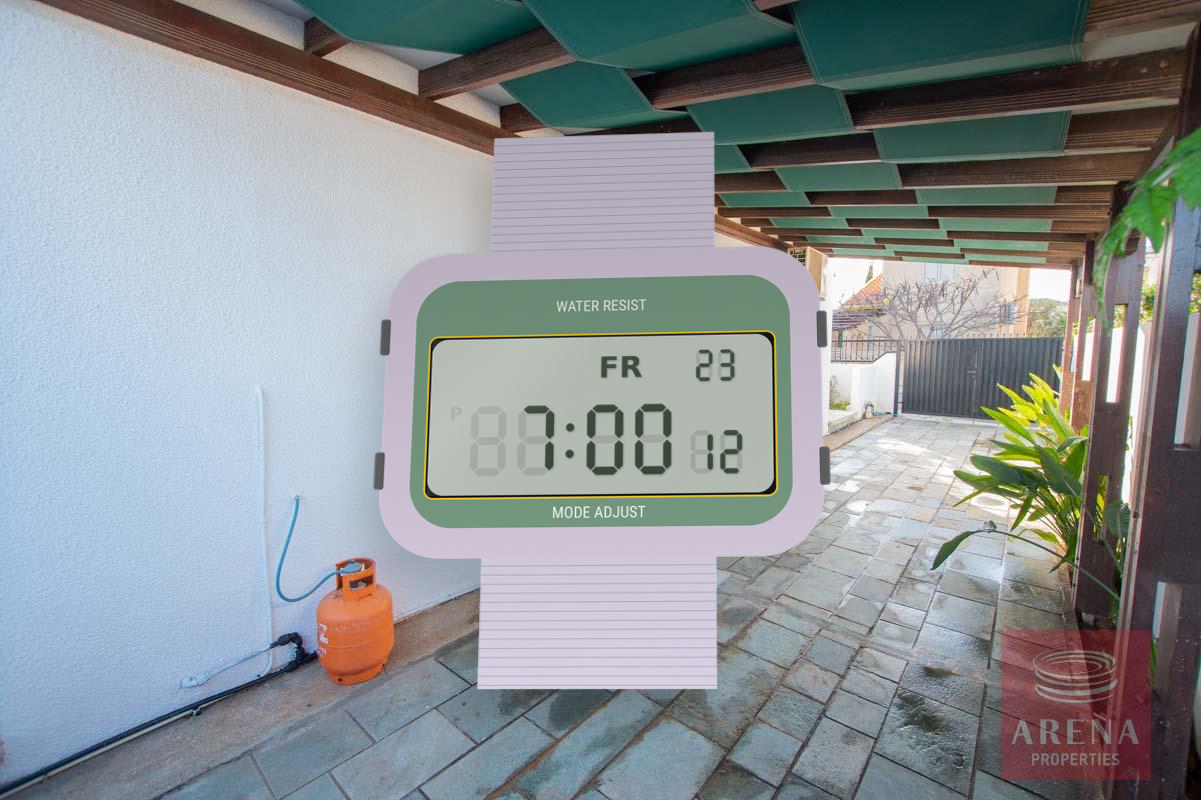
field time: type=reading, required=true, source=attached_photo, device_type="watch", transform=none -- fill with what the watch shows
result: 7:00:12
